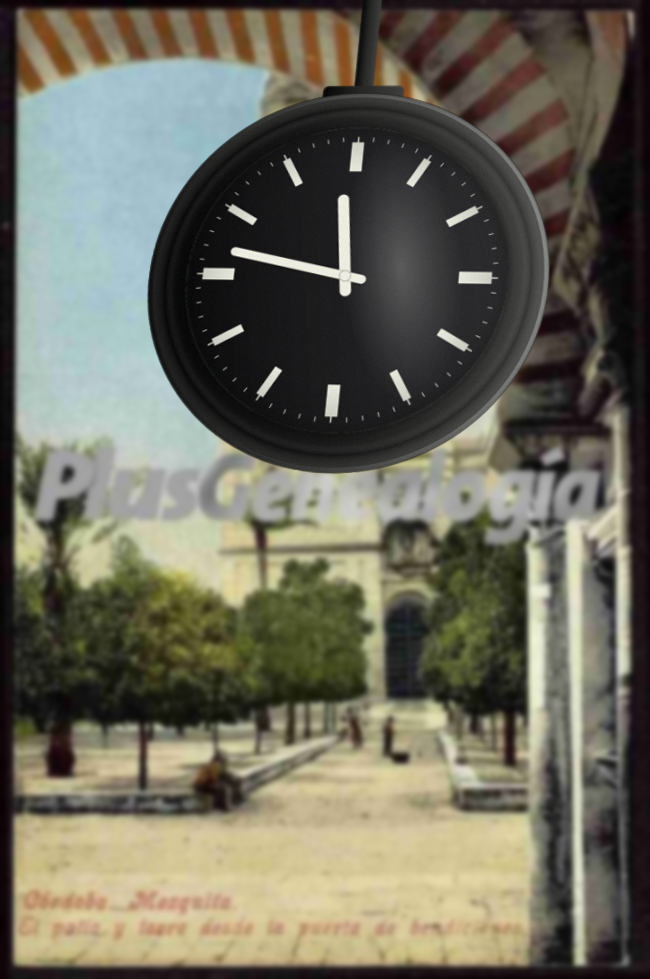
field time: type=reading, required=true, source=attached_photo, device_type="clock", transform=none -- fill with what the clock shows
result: 11:47
